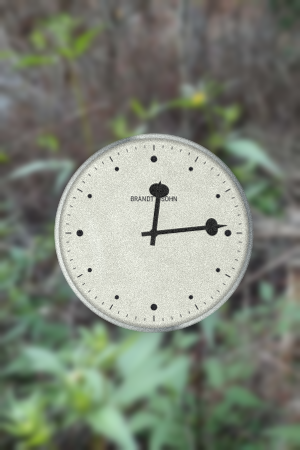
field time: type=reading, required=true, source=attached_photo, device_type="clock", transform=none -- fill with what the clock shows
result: 12:14
